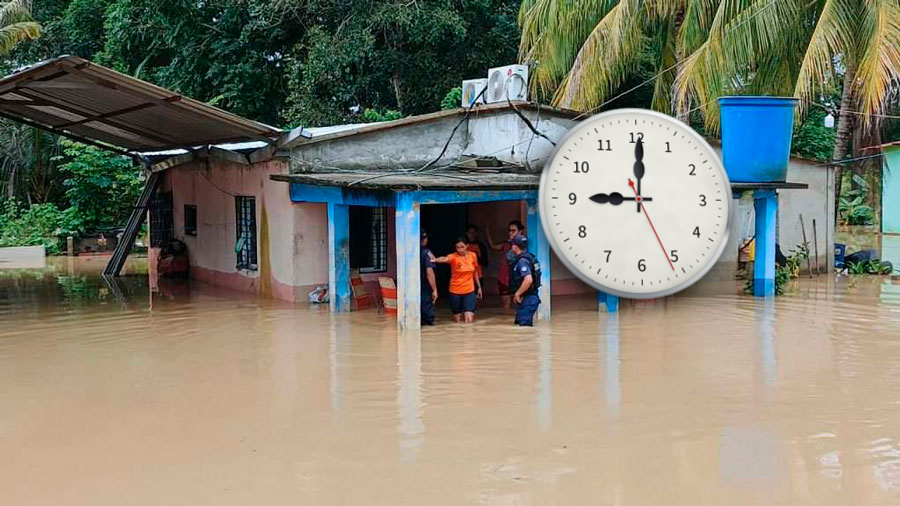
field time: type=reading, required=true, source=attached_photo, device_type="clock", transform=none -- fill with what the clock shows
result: 9:00:26
